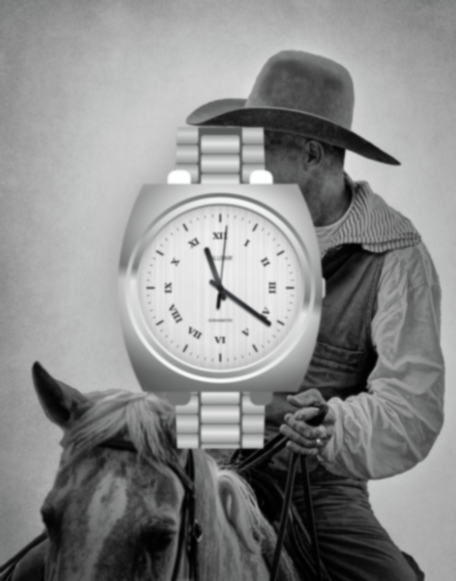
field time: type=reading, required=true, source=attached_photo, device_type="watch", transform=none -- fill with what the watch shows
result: 11:21:01
